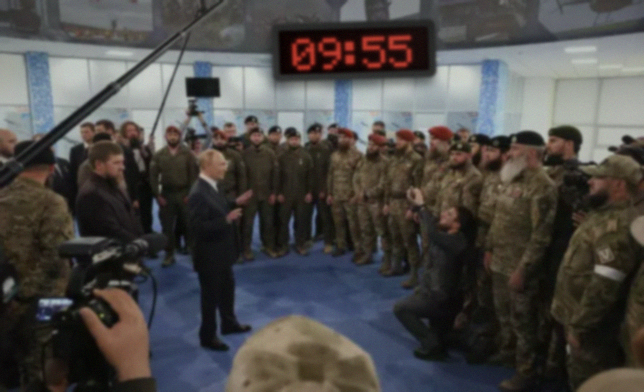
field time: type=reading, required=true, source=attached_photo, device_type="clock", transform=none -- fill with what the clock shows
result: 9:55
